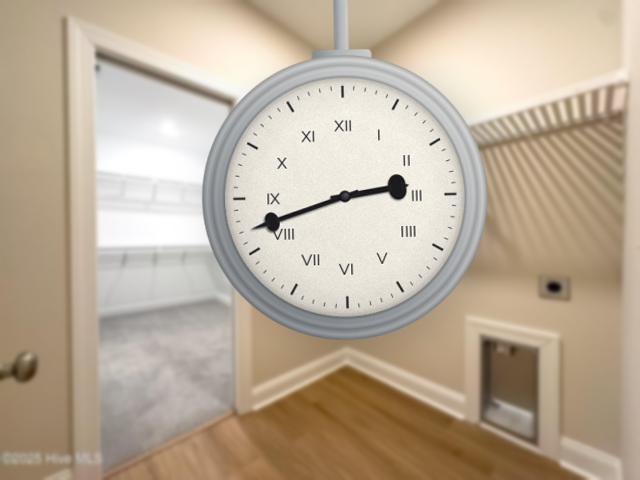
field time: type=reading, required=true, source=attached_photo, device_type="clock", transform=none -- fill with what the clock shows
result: 2:42
